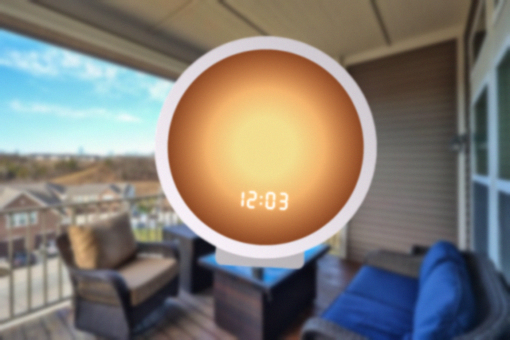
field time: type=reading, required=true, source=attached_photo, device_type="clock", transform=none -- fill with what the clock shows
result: 12:03
